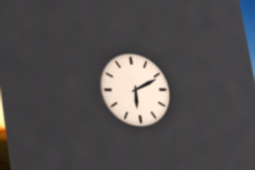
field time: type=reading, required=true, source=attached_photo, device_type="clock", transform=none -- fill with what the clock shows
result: 6:11
